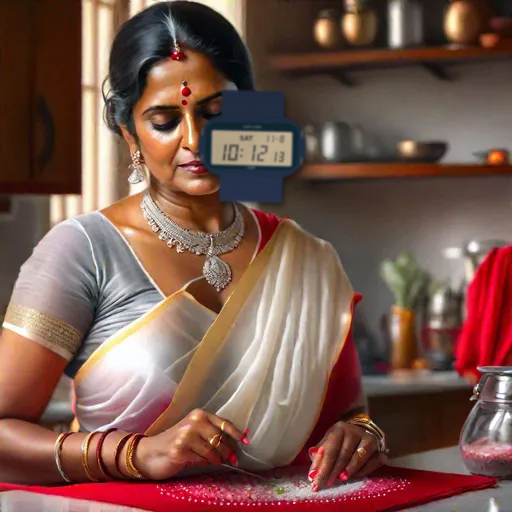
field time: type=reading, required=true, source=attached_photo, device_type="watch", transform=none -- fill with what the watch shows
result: 10:12
